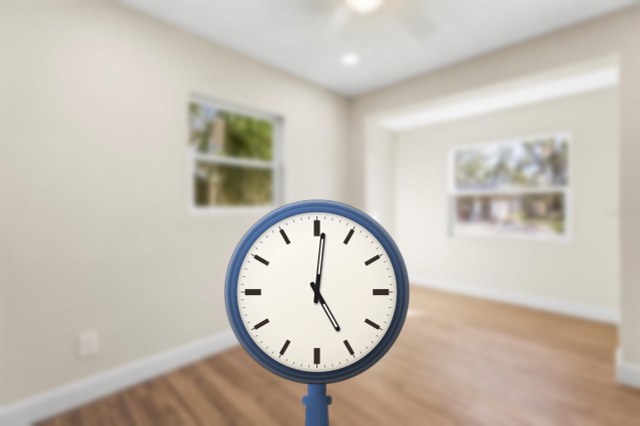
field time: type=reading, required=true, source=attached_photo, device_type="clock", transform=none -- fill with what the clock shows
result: 5:01
